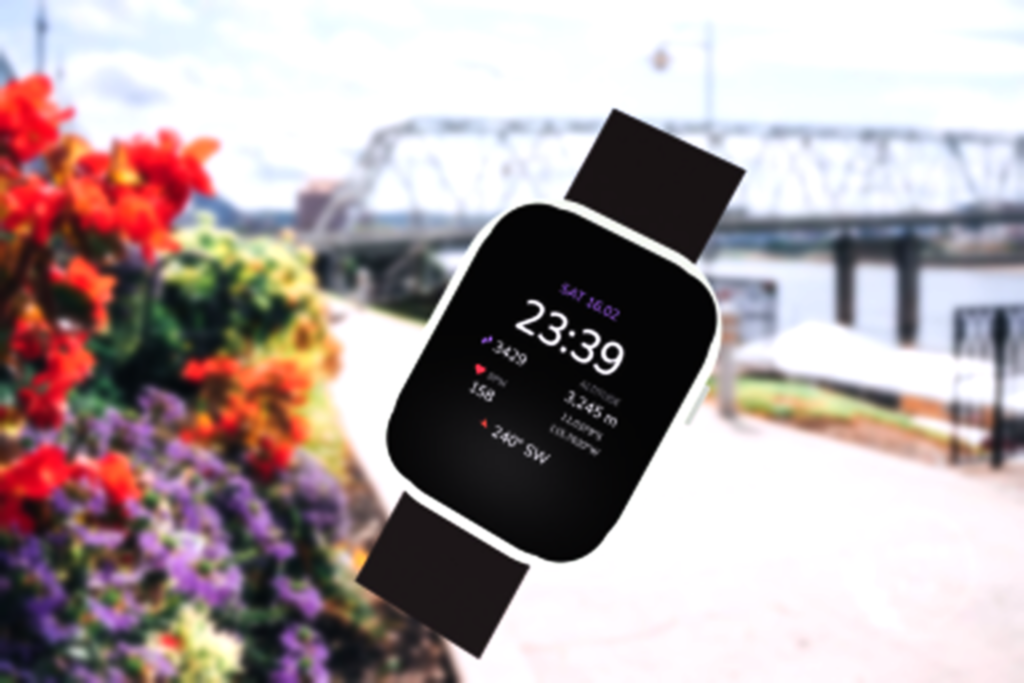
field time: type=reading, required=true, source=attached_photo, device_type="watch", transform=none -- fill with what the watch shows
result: 23:39
